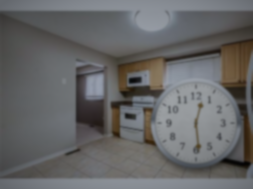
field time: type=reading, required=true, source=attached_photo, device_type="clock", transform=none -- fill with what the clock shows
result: 12:29
